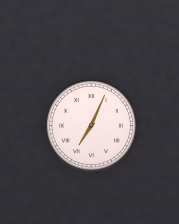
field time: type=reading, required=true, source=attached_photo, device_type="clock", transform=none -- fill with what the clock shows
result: 7:04
